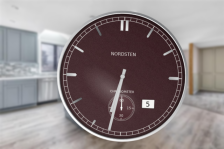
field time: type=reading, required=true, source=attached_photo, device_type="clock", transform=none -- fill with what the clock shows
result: 6:32
